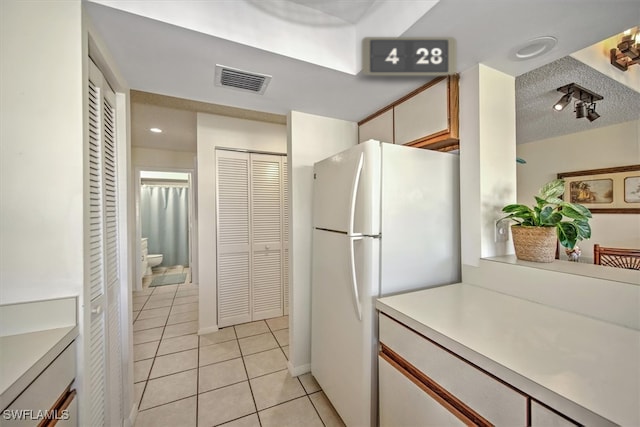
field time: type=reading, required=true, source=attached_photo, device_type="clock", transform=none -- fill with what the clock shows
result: 4:28
